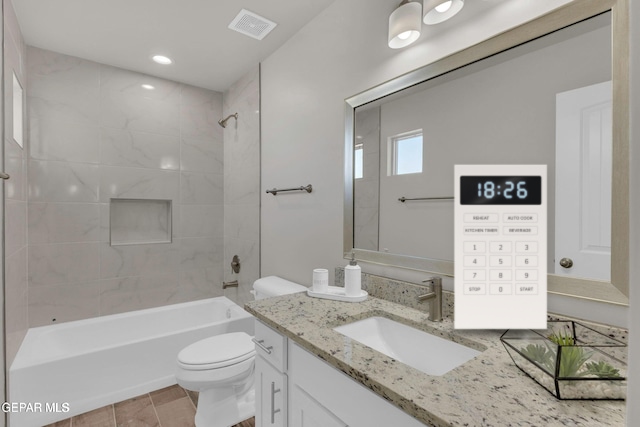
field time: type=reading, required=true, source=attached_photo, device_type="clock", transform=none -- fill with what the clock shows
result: 18:26
